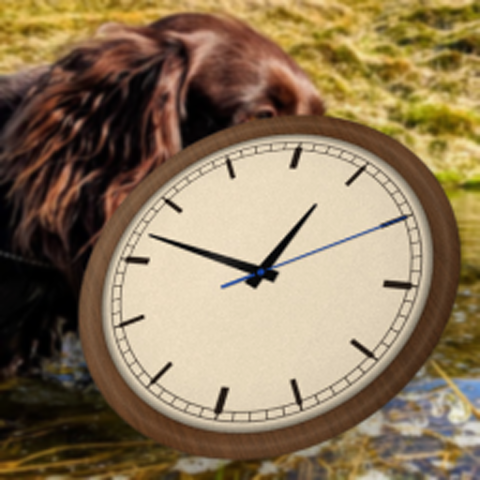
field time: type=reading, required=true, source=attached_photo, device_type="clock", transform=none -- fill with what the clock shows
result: 12:47:10
